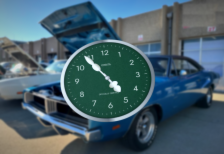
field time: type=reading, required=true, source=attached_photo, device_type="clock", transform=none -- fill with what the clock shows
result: 4:54
